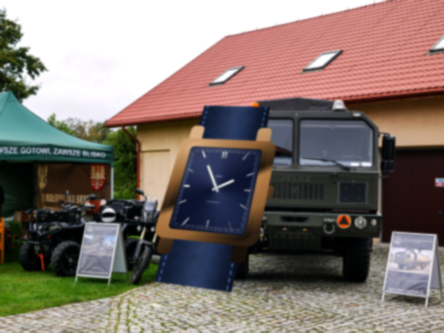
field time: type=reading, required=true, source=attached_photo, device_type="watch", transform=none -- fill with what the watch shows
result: 1:55
